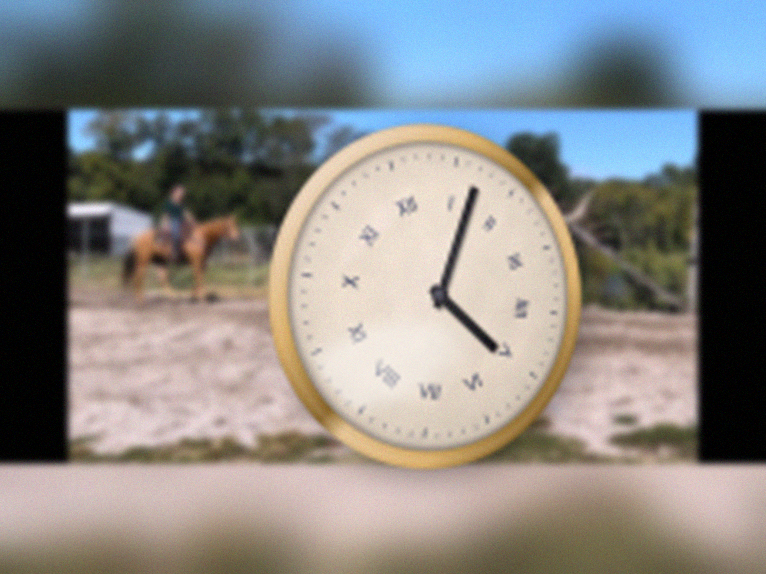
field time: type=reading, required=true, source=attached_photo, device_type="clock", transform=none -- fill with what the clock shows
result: 5:07
